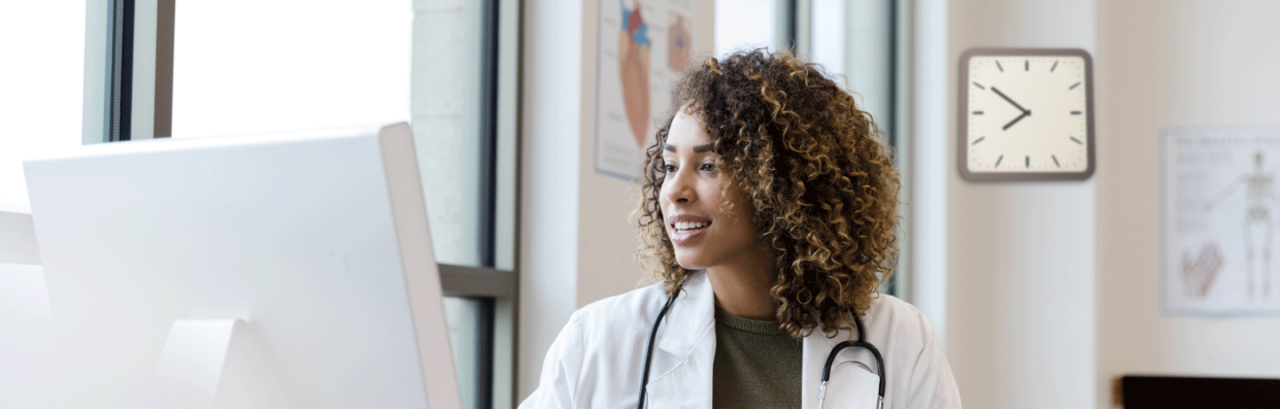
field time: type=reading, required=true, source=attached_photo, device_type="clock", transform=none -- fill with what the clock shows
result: 7:51
